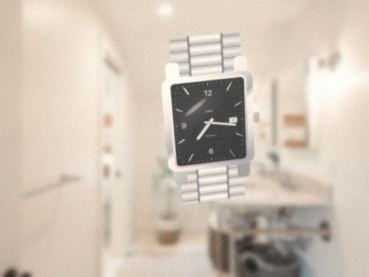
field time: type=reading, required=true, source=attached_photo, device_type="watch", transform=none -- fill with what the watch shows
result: 7:17
